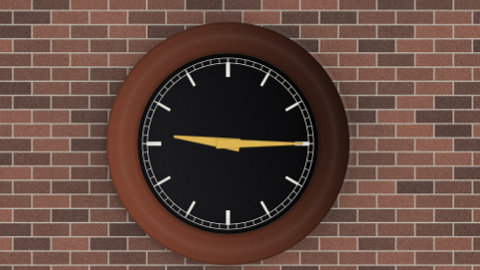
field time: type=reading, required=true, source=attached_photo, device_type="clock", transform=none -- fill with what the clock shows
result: 9:15
